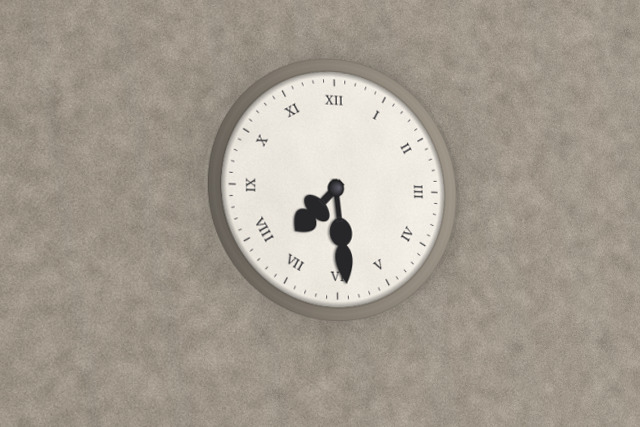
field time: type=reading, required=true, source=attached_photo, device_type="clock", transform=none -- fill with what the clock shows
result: 7:29
